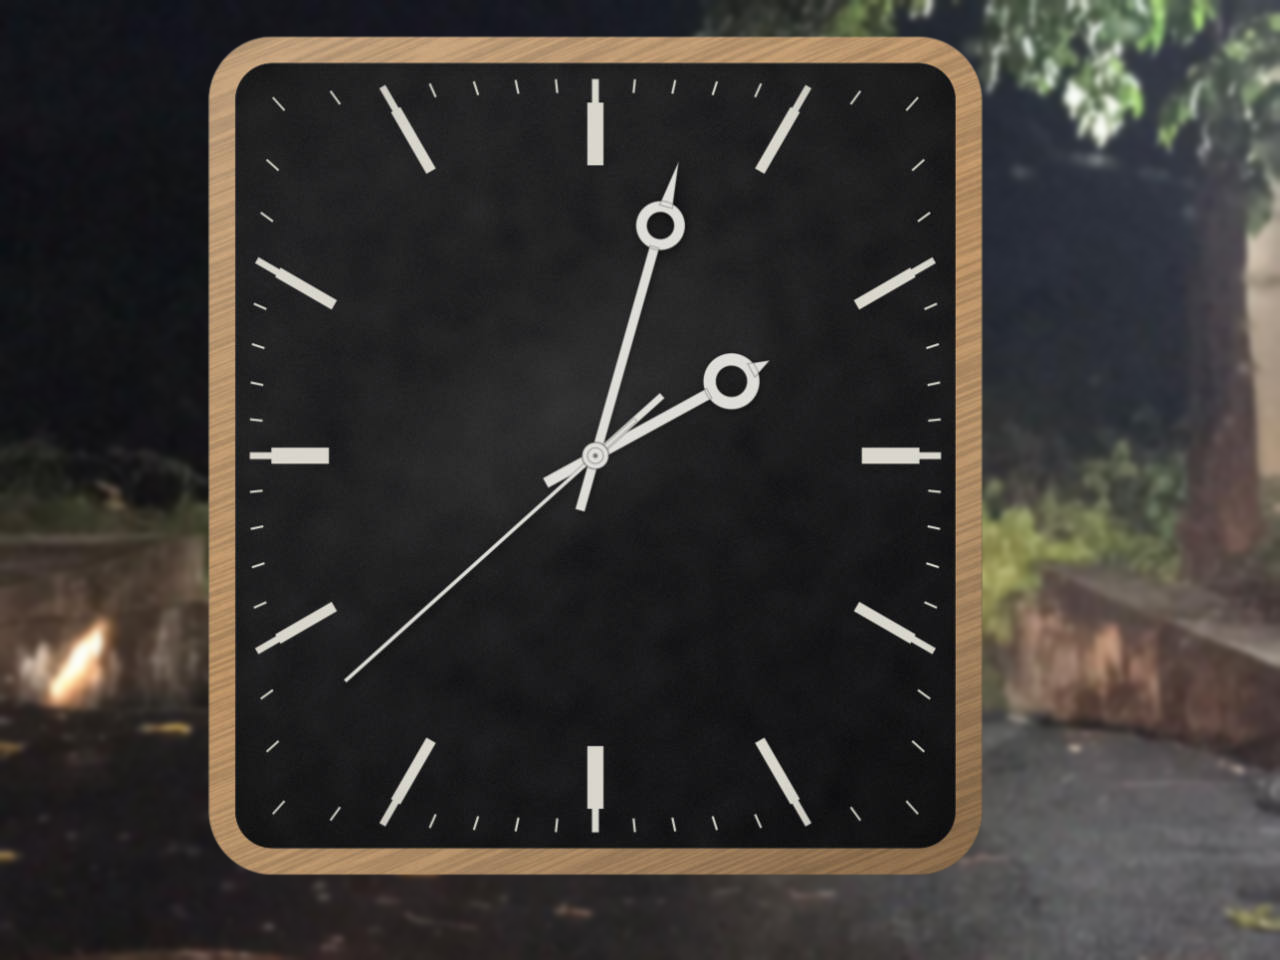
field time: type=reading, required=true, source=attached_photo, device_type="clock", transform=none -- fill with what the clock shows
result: 2:02:38
